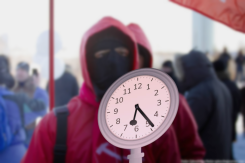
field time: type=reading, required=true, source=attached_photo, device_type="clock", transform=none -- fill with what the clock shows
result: 6:24
